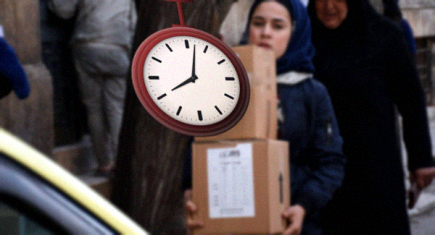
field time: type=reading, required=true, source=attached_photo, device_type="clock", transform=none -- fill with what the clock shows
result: 8:02
